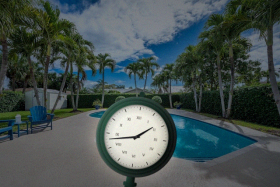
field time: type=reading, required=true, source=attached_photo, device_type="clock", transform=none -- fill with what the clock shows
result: 1:43
